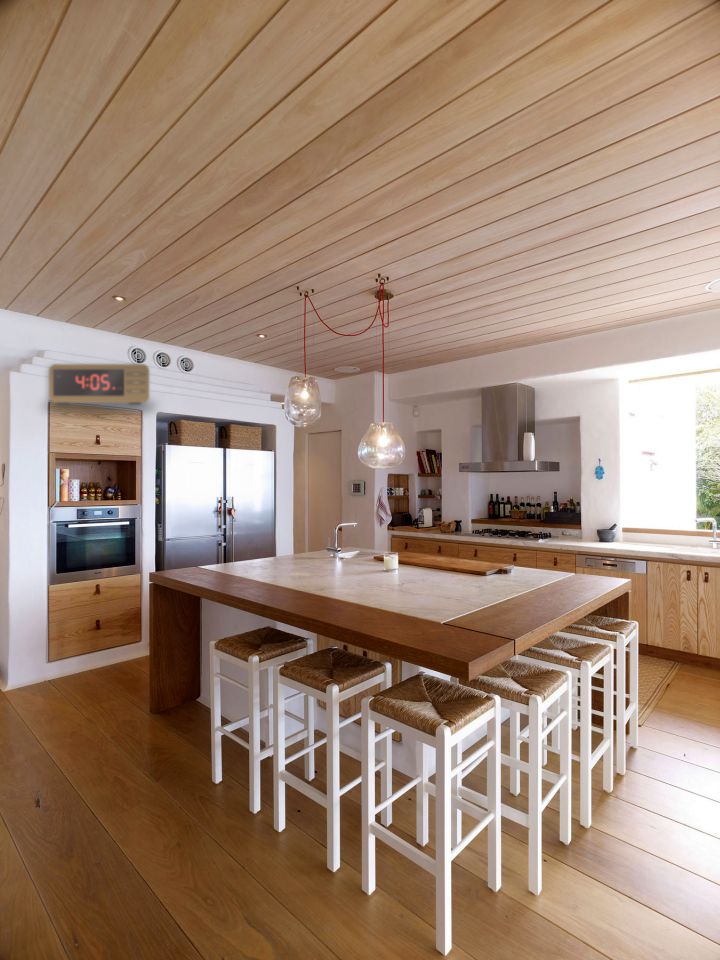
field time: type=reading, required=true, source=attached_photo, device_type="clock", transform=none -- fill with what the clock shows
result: 4:05
